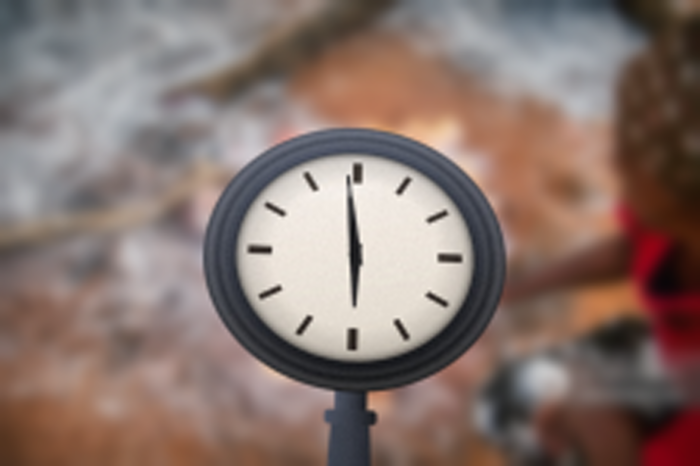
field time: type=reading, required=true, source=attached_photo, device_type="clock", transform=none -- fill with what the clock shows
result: 5:59
